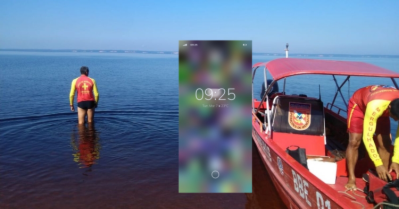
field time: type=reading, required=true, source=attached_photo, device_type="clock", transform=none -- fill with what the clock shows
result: 9:25
